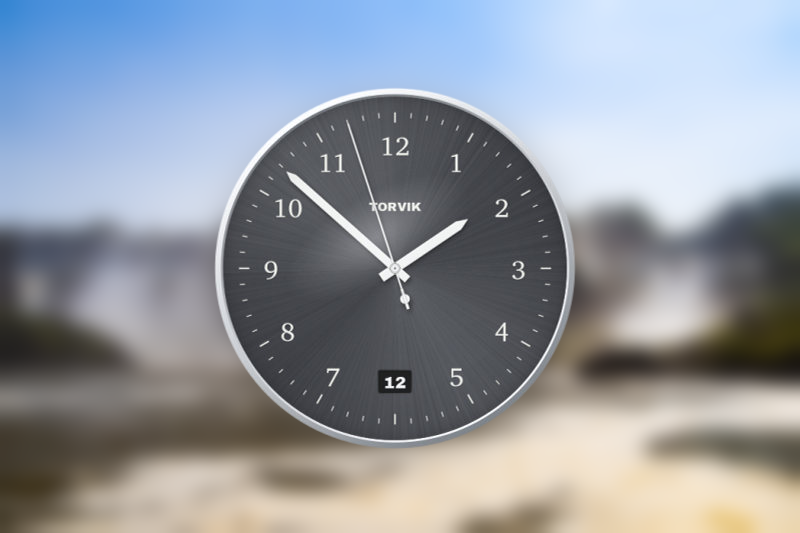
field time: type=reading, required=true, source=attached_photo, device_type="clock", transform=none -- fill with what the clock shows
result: 1:51:57
